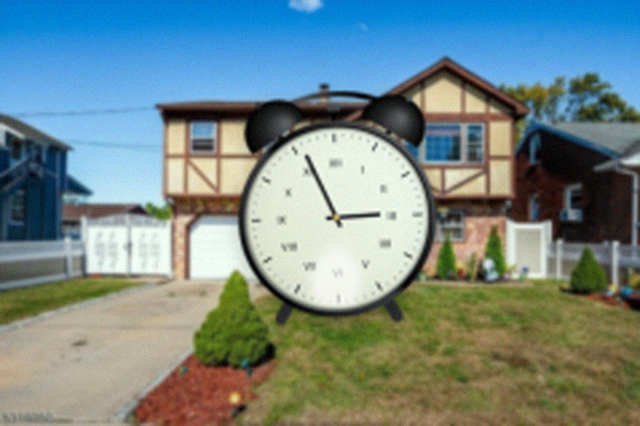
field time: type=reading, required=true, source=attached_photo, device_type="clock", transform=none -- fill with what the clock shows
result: 2:56
